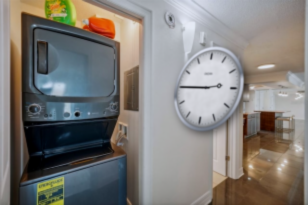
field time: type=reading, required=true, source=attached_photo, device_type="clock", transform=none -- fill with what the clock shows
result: 2:45
